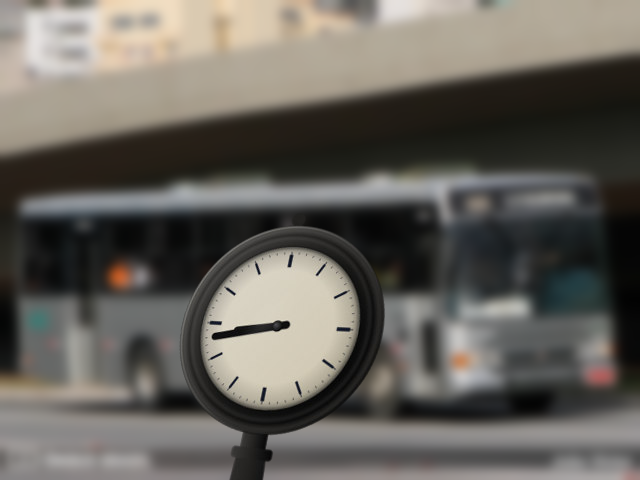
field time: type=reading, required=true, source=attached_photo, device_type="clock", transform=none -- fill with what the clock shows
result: 8:43
